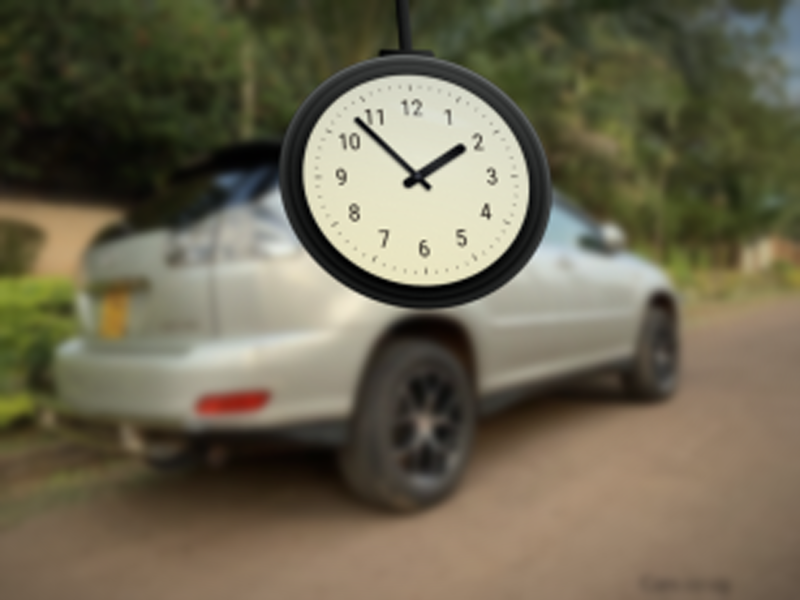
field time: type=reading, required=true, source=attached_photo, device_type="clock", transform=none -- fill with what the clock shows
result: 1:53
